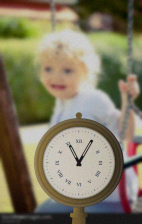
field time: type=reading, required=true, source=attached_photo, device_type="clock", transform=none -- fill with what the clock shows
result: 11:05
